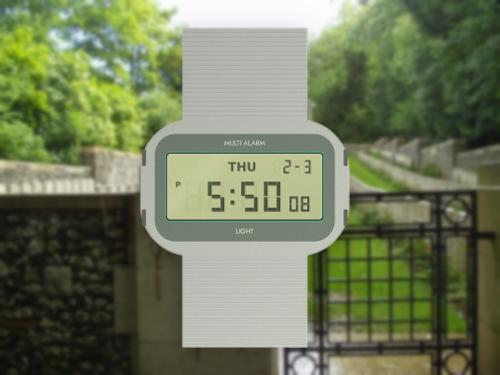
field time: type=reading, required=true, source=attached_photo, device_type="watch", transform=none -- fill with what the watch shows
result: 5:50:08
